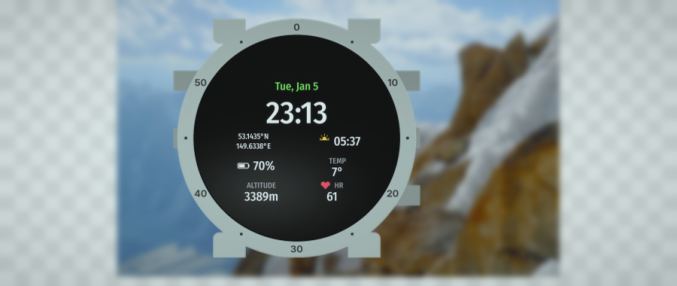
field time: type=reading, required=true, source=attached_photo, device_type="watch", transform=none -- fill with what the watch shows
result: 23:13
